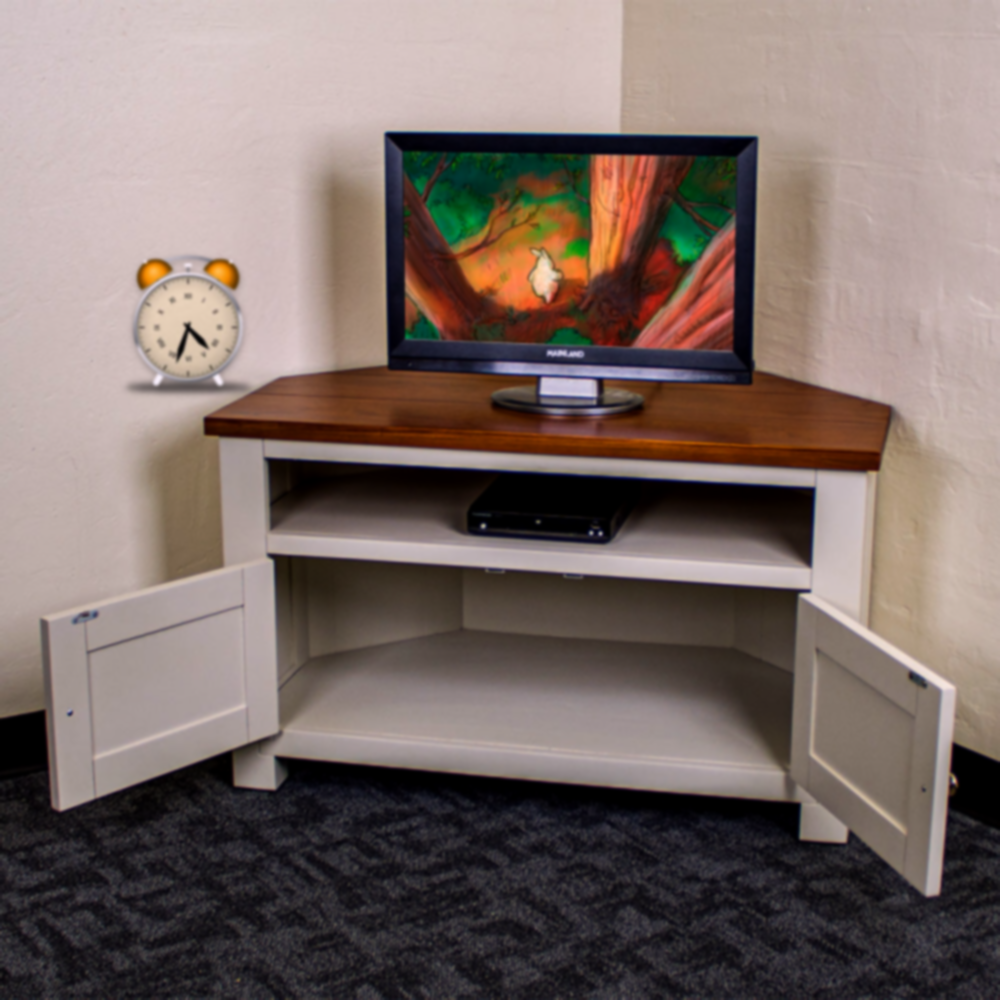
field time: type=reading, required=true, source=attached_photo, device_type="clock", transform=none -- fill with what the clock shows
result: 4:33
